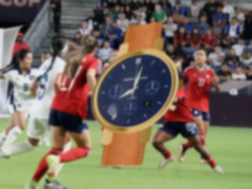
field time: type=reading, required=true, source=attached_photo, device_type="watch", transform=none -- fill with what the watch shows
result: 8:02
